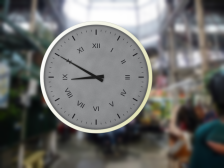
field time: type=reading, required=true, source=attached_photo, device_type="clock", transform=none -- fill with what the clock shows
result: 8:50
